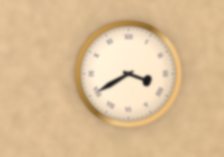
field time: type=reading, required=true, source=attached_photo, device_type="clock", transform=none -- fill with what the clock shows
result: 3:40
